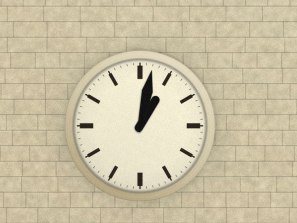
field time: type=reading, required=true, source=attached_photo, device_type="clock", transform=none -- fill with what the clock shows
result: 1:02
